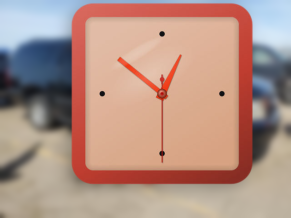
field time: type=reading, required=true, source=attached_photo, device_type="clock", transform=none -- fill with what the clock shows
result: 12:51:30
